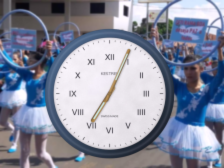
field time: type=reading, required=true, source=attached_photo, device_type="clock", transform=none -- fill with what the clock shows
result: 7:04
